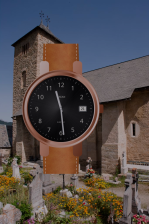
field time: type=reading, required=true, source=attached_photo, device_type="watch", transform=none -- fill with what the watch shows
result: 11:29
